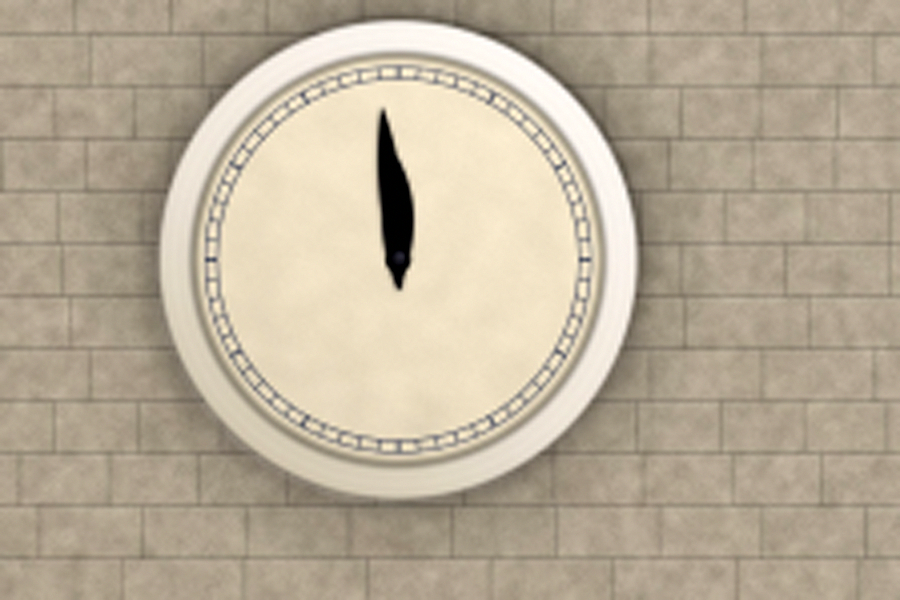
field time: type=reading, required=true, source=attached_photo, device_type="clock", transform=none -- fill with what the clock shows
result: 11:59
